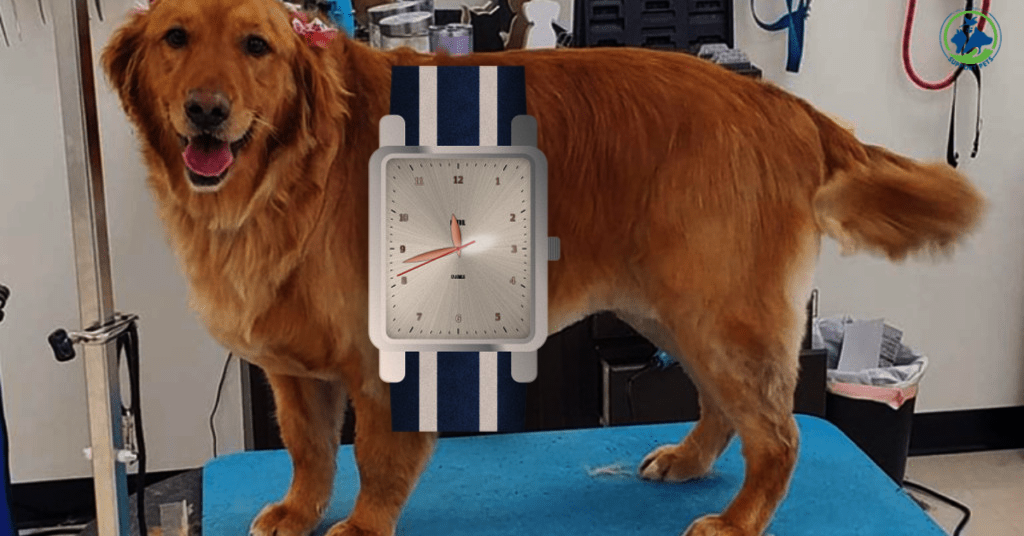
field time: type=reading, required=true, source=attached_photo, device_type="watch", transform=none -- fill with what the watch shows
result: 11:42:41
